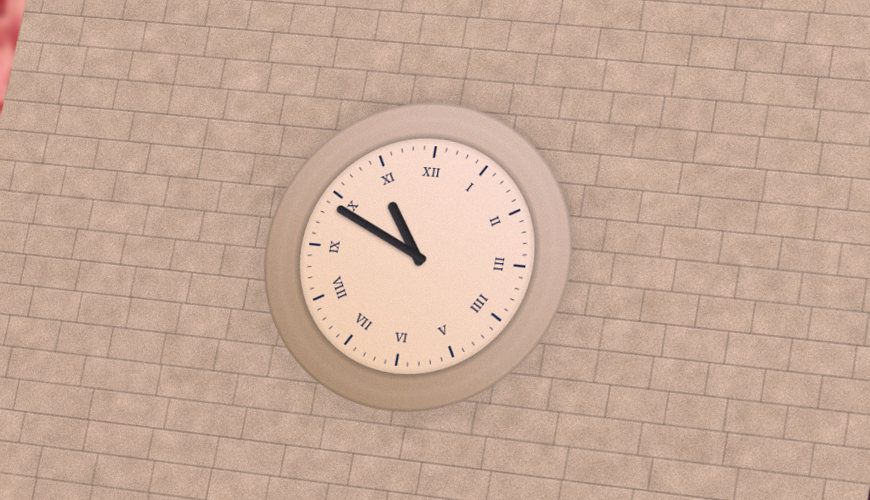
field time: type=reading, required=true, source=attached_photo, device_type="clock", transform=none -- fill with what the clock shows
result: 10:49
